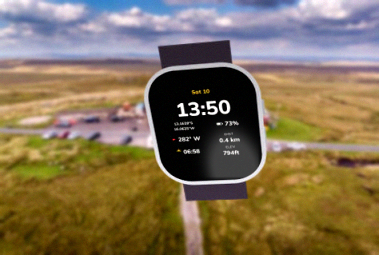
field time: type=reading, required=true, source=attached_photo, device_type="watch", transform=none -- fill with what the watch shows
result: 13:50
